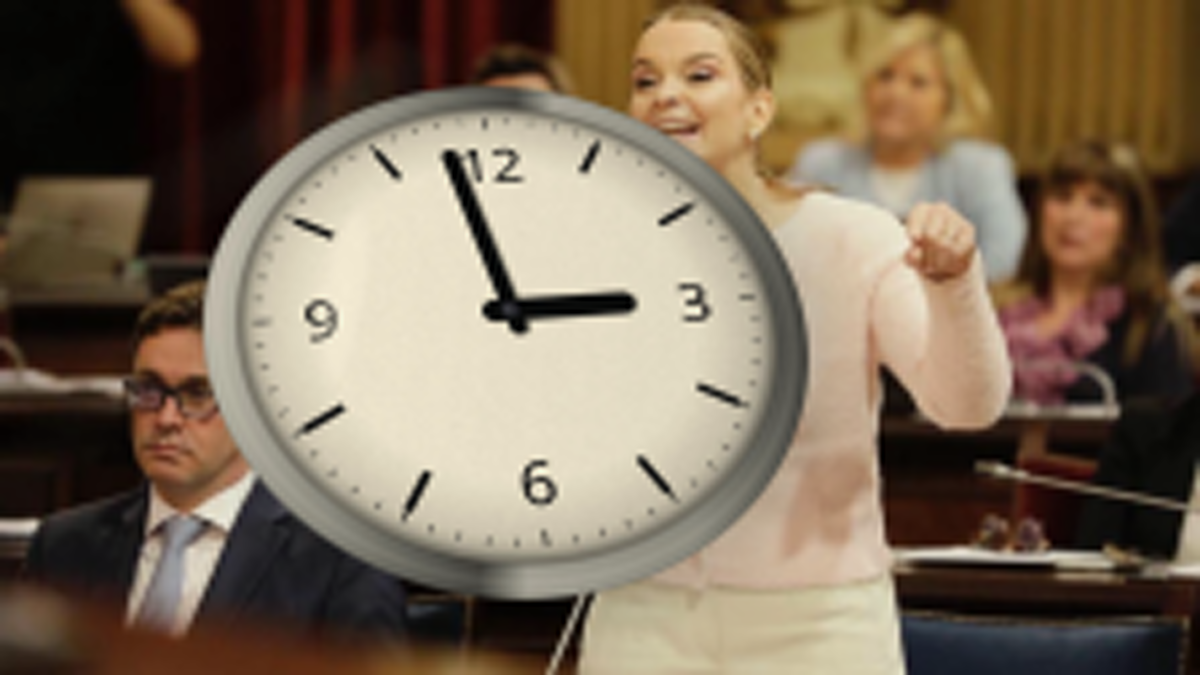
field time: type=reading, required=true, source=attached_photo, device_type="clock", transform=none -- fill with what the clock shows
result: 2:58
